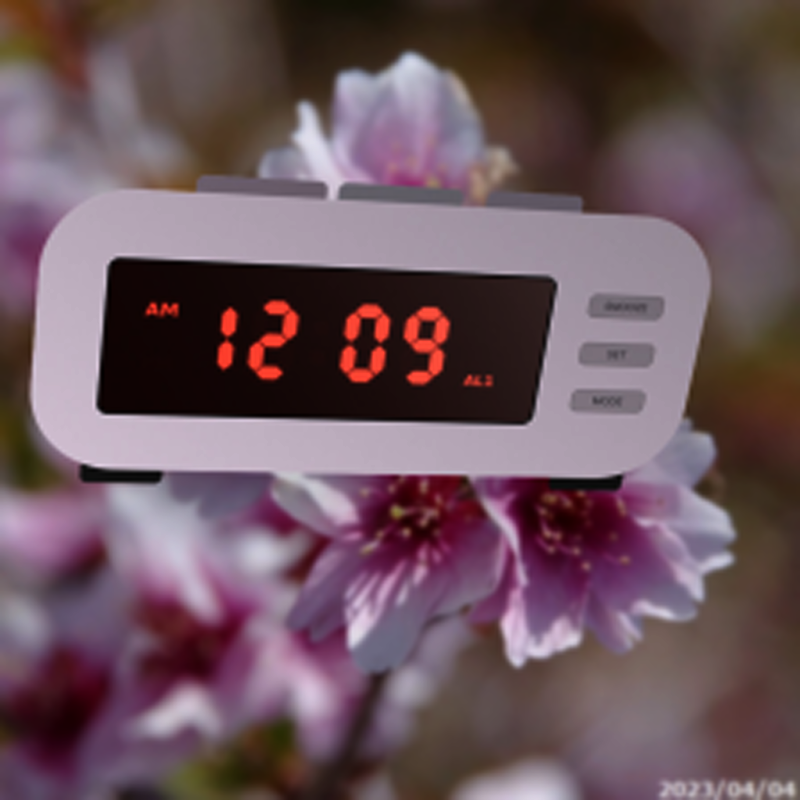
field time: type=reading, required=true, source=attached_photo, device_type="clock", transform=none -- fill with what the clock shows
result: 12:09
